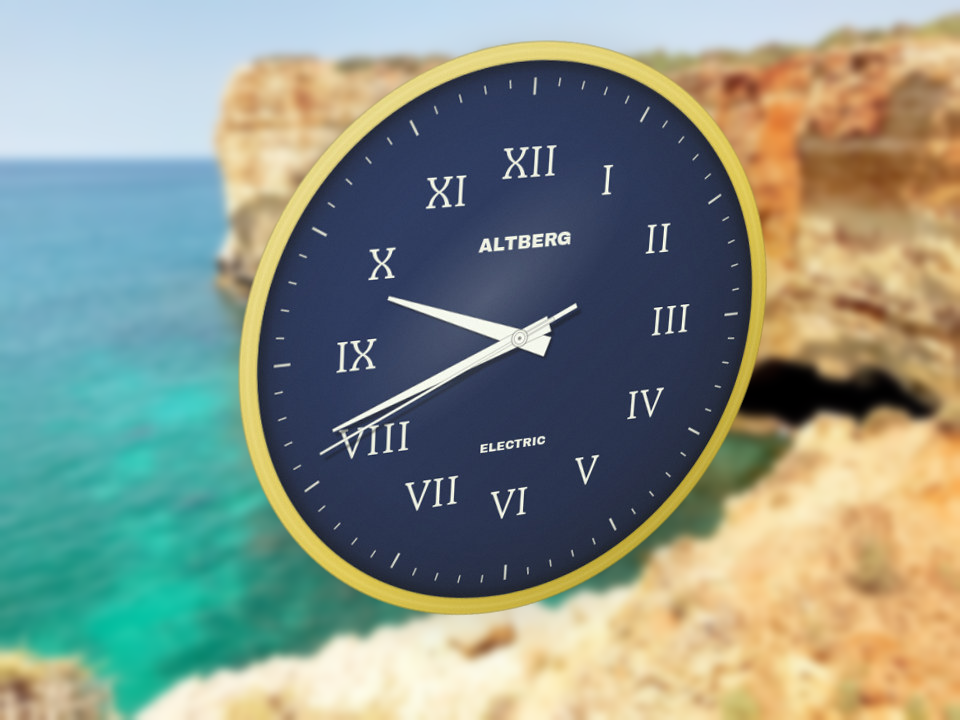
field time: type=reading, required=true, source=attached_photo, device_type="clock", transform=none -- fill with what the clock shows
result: 9:41:41
